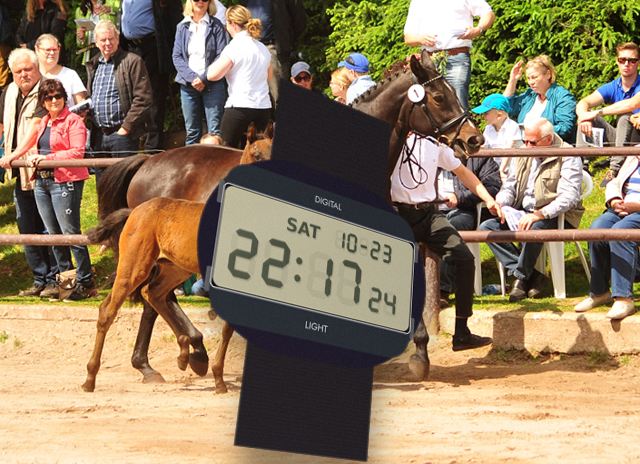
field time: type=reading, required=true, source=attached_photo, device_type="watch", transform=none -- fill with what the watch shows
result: 22:17:24
